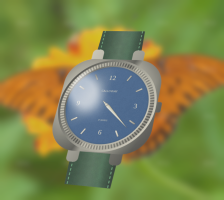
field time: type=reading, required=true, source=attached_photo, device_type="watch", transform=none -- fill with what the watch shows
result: 4:22
